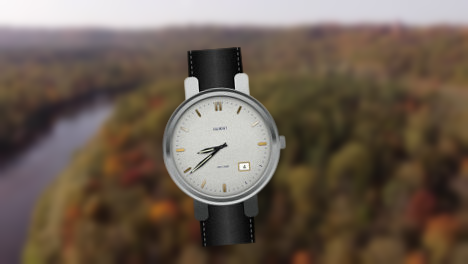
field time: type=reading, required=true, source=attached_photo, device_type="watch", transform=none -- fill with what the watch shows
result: 8:39
